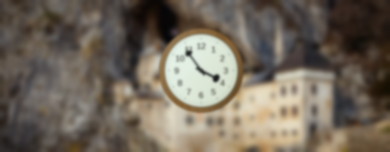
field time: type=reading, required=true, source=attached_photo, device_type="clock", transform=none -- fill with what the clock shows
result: 3:54
